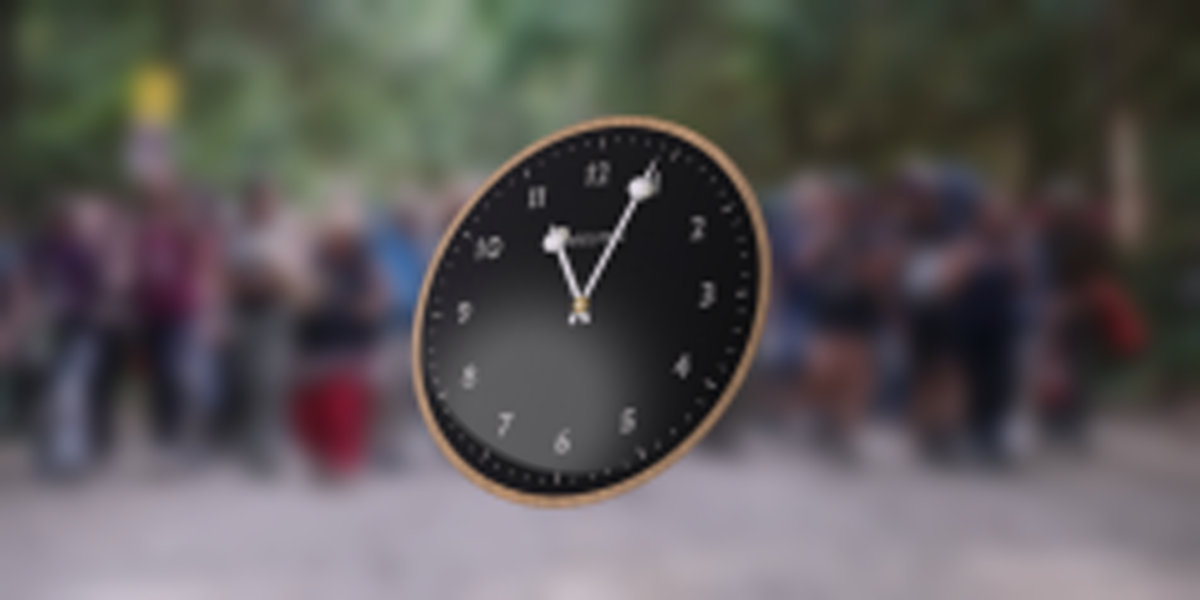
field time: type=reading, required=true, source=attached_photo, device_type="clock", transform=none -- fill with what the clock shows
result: 11:04
